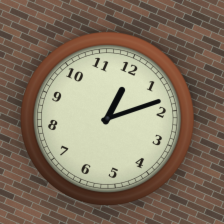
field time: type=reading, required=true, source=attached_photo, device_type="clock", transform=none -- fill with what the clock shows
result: 12:08
